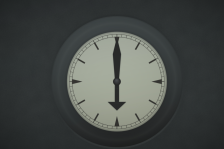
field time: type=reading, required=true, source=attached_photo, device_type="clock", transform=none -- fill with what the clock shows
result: 6:00
